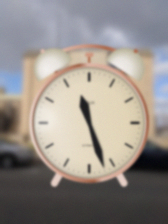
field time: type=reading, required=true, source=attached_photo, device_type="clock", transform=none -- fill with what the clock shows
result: 11:27
